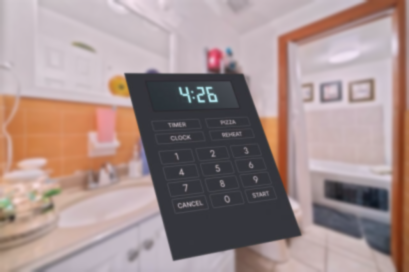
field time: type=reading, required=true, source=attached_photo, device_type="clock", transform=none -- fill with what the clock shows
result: 4:26
